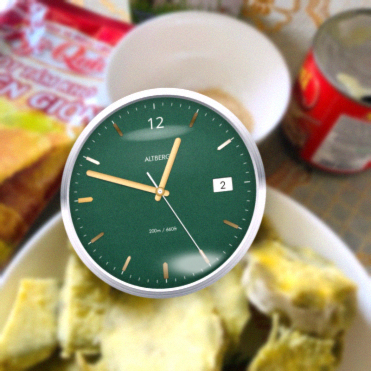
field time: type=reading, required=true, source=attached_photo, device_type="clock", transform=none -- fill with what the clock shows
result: 12:48:25
